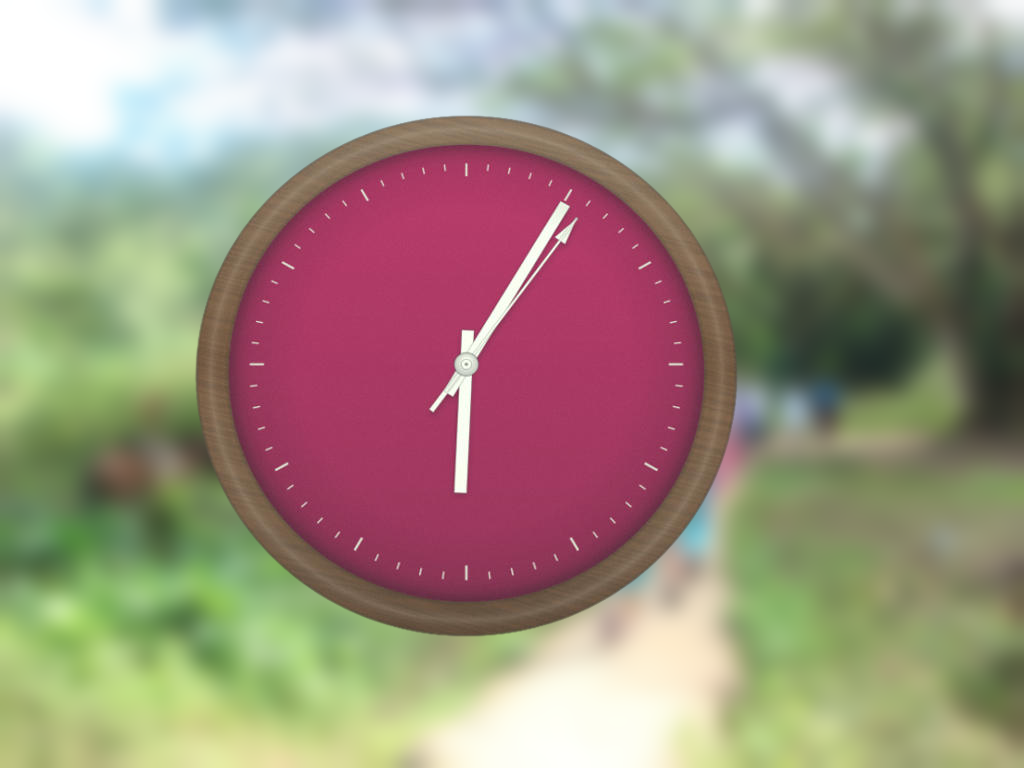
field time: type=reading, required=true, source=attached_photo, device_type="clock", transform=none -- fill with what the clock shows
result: 6:05:06
